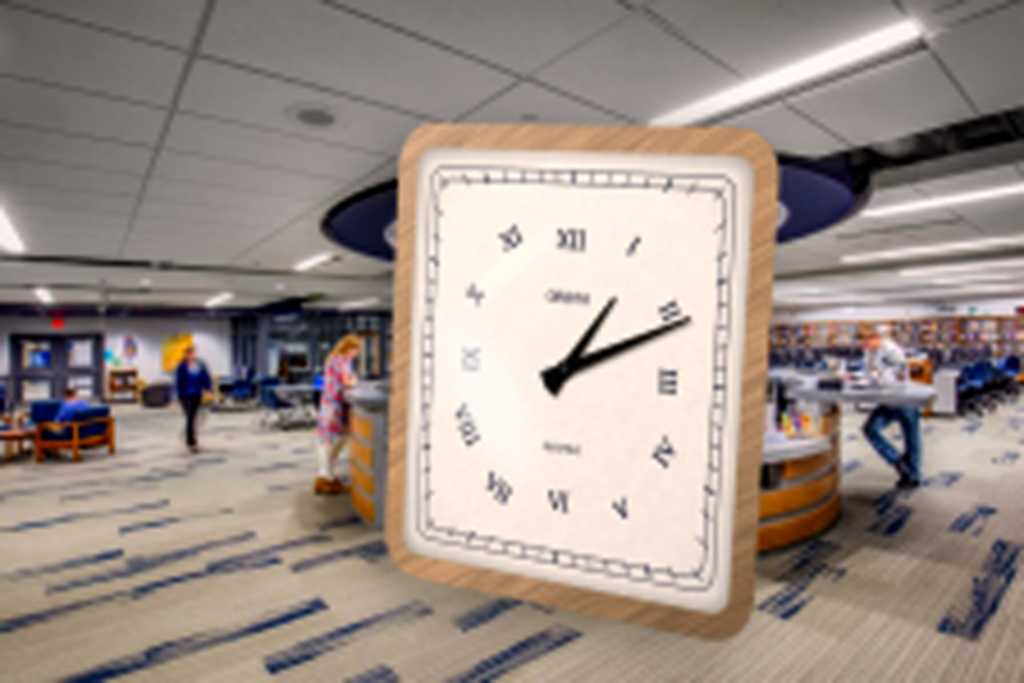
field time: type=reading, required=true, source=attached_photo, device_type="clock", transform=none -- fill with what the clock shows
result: 1:11
